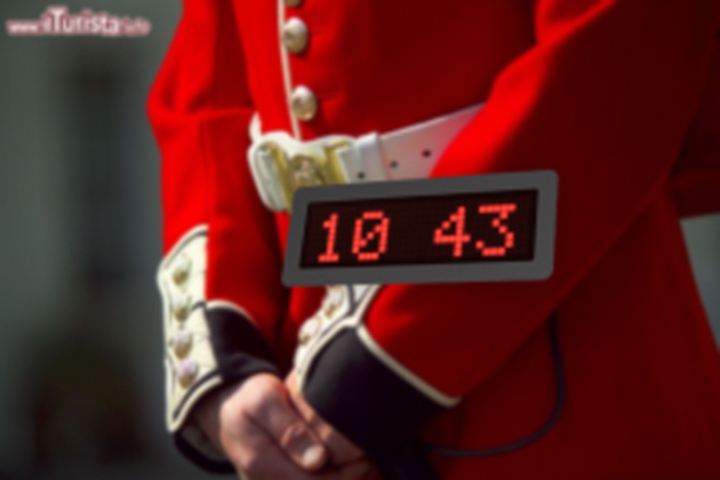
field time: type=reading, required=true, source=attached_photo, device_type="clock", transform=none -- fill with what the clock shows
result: 10:43
